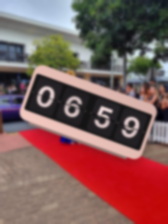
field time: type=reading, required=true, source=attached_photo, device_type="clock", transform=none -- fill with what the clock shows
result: 6:59
